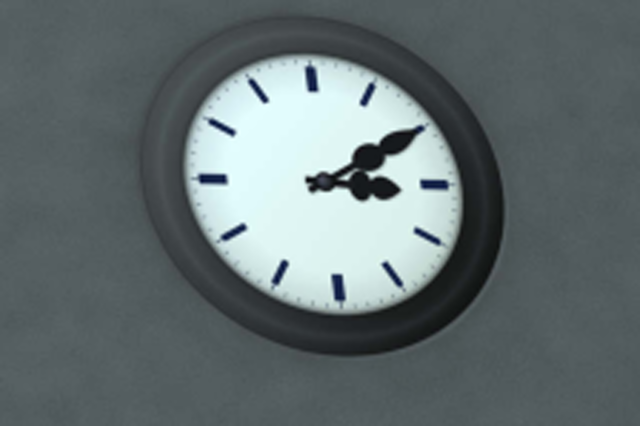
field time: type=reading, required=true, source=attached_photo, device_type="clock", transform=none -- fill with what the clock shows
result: 3:10
